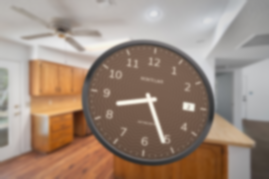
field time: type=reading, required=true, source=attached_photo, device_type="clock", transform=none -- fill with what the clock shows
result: 8:26
